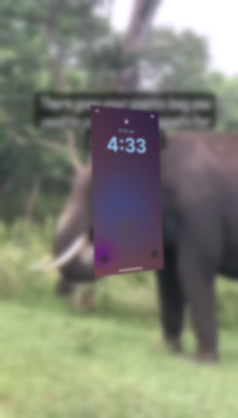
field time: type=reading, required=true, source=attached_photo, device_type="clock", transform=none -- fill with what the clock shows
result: 4:33
